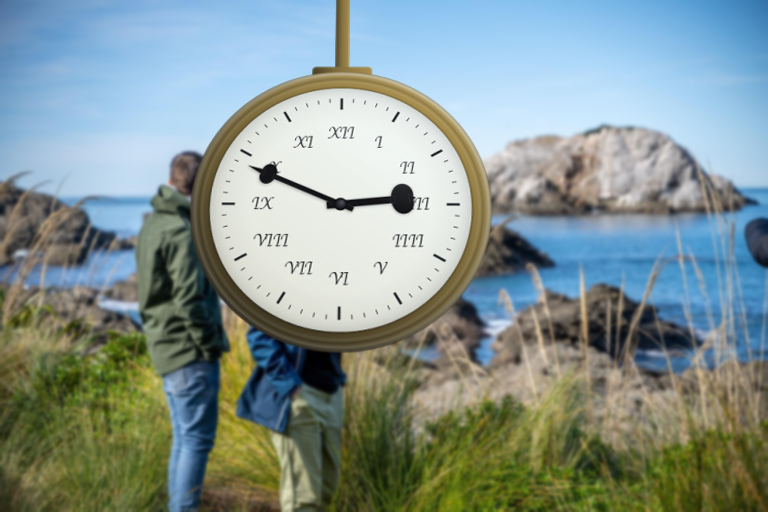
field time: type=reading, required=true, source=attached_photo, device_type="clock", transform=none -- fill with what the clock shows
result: 2:49
